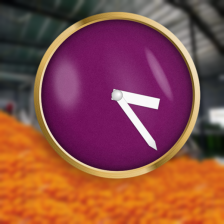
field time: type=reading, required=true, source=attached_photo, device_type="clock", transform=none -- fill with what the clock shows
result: 3:24
